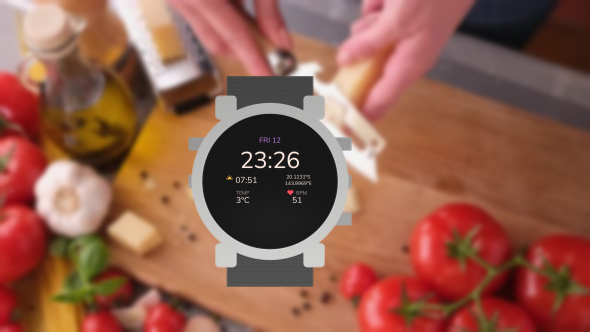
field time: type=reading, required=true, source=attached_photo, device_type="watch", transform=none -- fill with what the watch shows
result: 23:26
